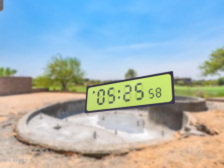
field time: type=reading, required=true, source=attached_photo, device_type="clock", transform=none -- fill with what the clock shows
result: 5:25:58
